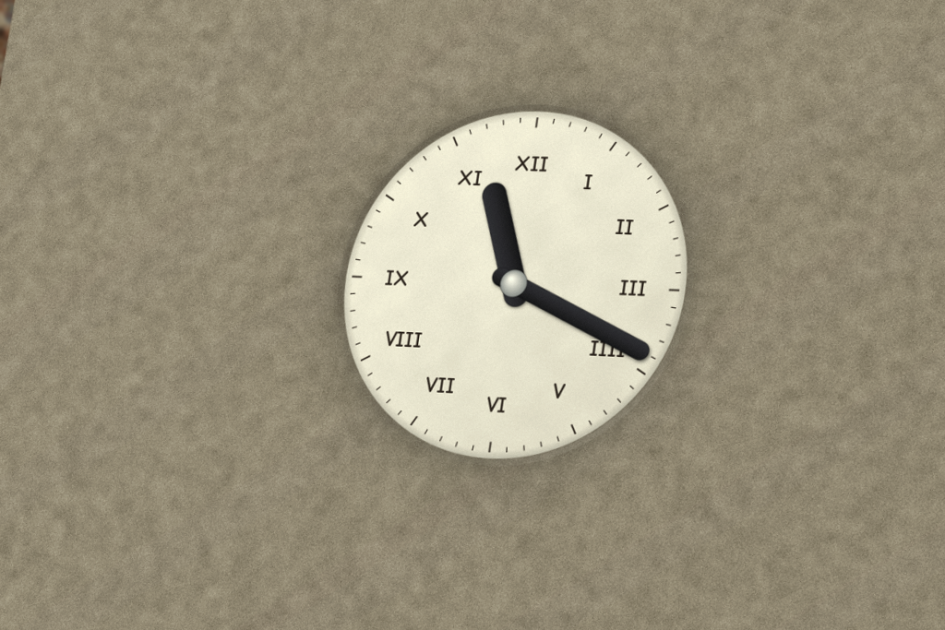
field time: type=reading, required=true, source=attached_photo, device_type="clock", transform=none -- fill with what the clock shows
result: 11:19
